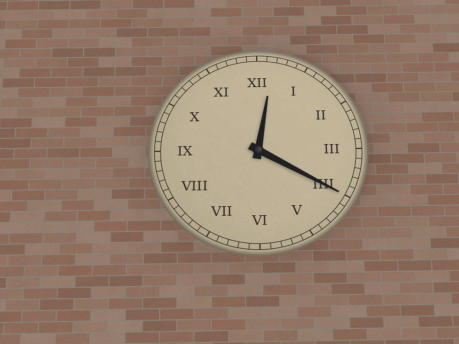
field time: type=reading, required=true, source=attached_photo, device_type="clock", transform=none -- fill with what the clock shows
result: 12:20
